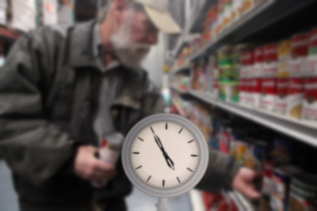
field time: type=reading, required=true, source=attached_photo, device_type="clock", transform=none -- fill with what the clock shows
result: 4:55
